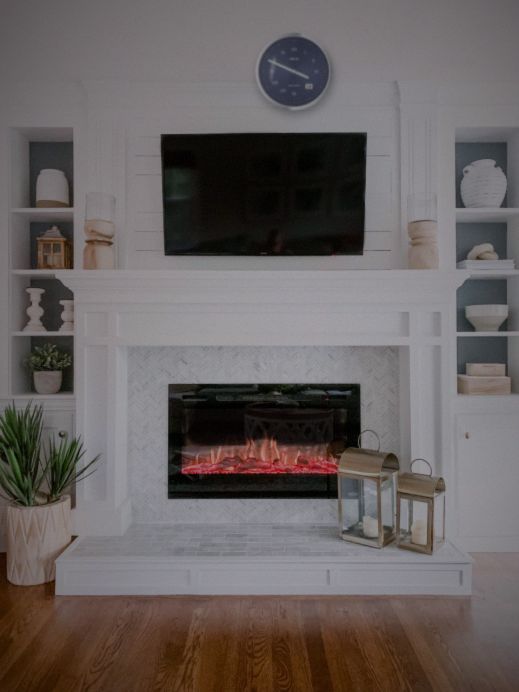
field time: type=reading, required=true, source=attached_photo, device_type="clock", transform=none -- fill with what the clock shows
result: 3:49
